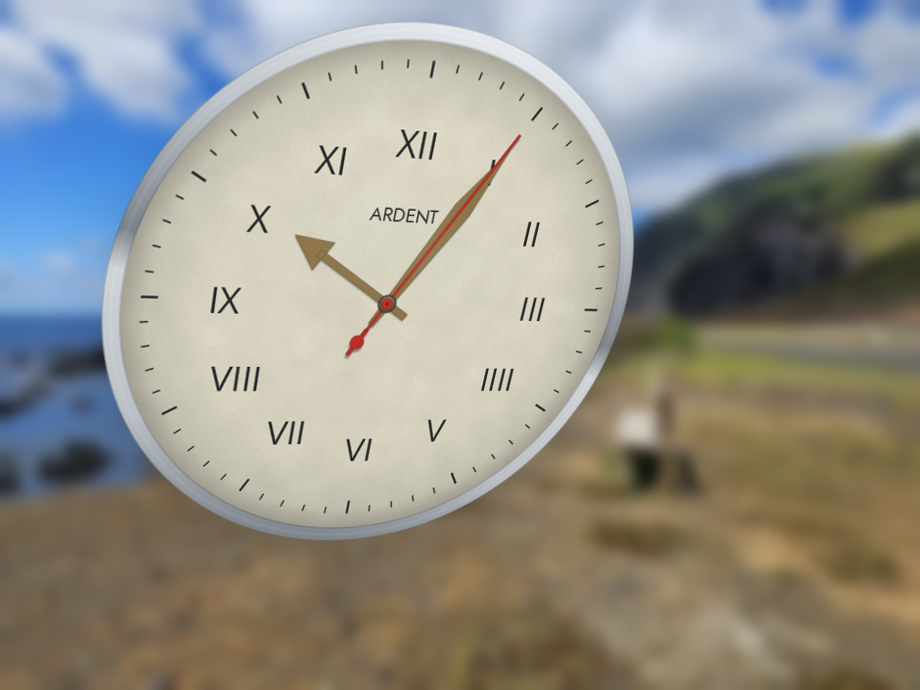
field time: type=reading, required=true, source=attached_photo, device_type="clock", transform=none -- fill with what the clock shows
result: 10:05:05
